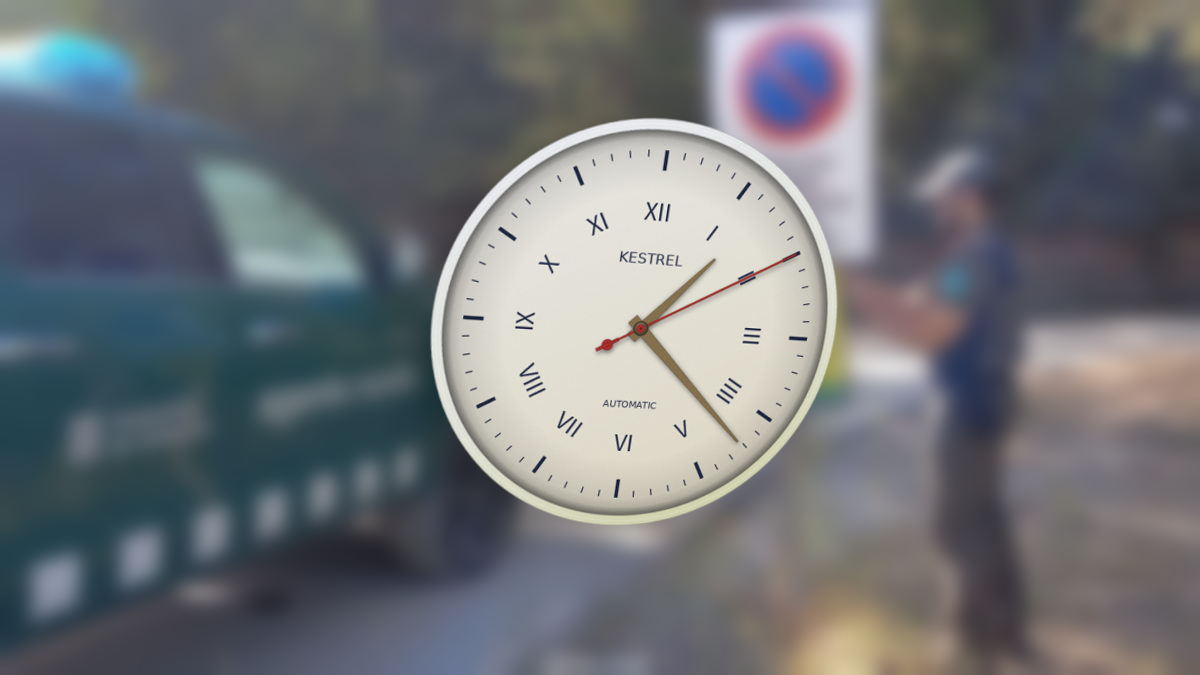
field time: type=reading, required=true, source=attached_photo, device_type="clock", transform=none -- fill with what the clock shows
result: 1:22:10
